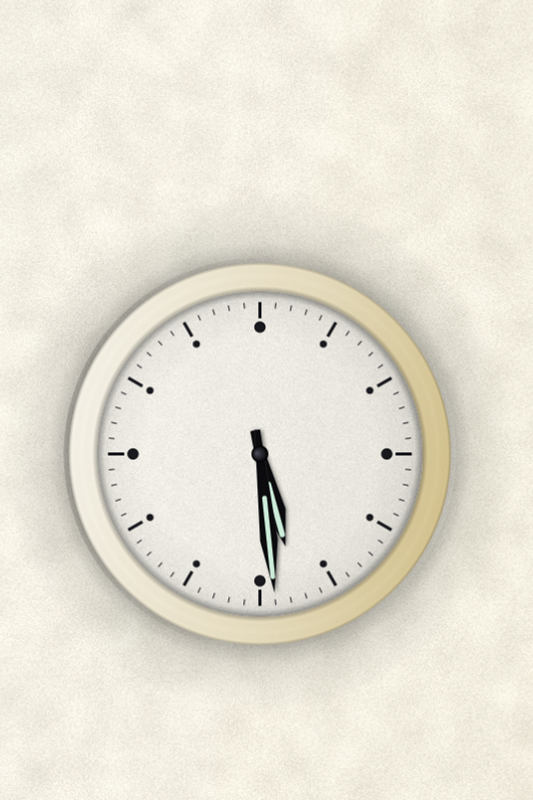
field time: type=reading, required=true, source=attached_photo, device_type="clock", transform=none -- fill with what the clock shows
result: 5:29
